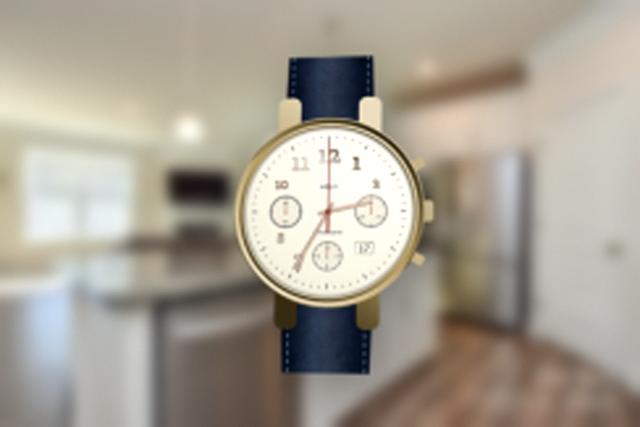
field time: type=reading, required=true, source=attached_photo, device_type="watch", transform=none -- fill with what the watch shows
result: 2:35
